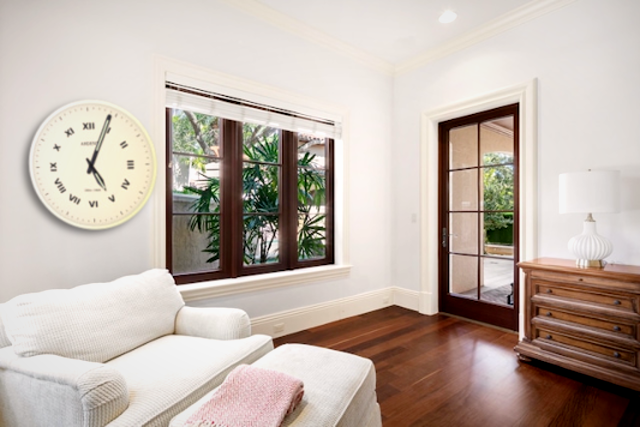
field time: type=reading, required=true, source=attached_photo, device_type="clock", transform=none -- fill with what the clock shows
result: 5:04
